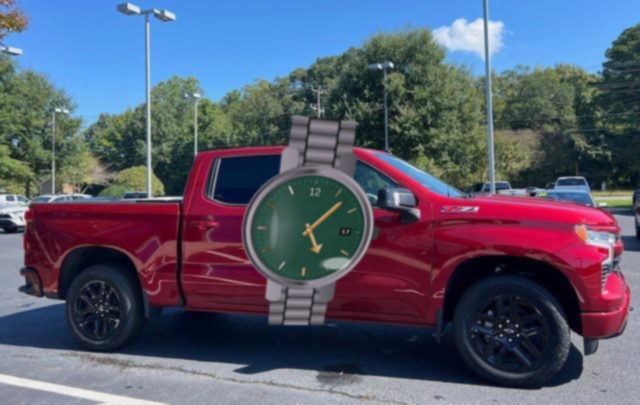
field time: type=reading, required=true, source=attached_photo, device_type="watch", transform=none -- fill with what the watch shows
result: 5:07
